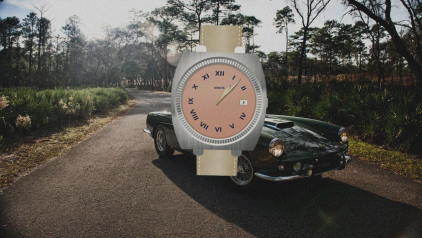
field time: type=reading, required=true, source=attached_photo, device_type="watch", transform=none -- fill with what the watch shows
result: 1:07
